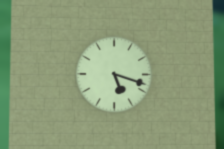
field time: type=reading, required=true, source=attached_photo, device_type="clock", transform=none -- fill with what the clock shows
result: 5:18
